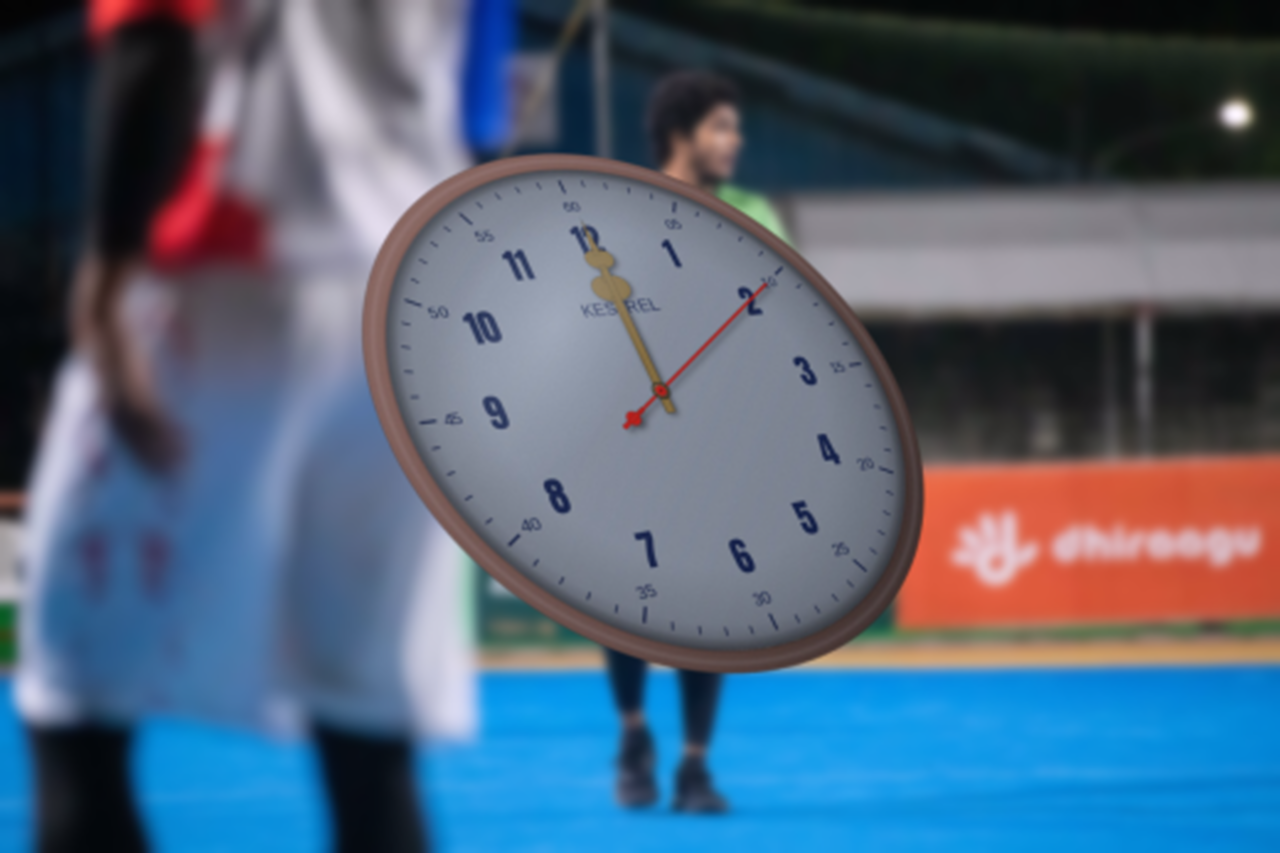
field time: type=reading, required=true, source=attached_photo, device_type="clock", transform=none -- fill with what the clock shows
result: 12:00:10
